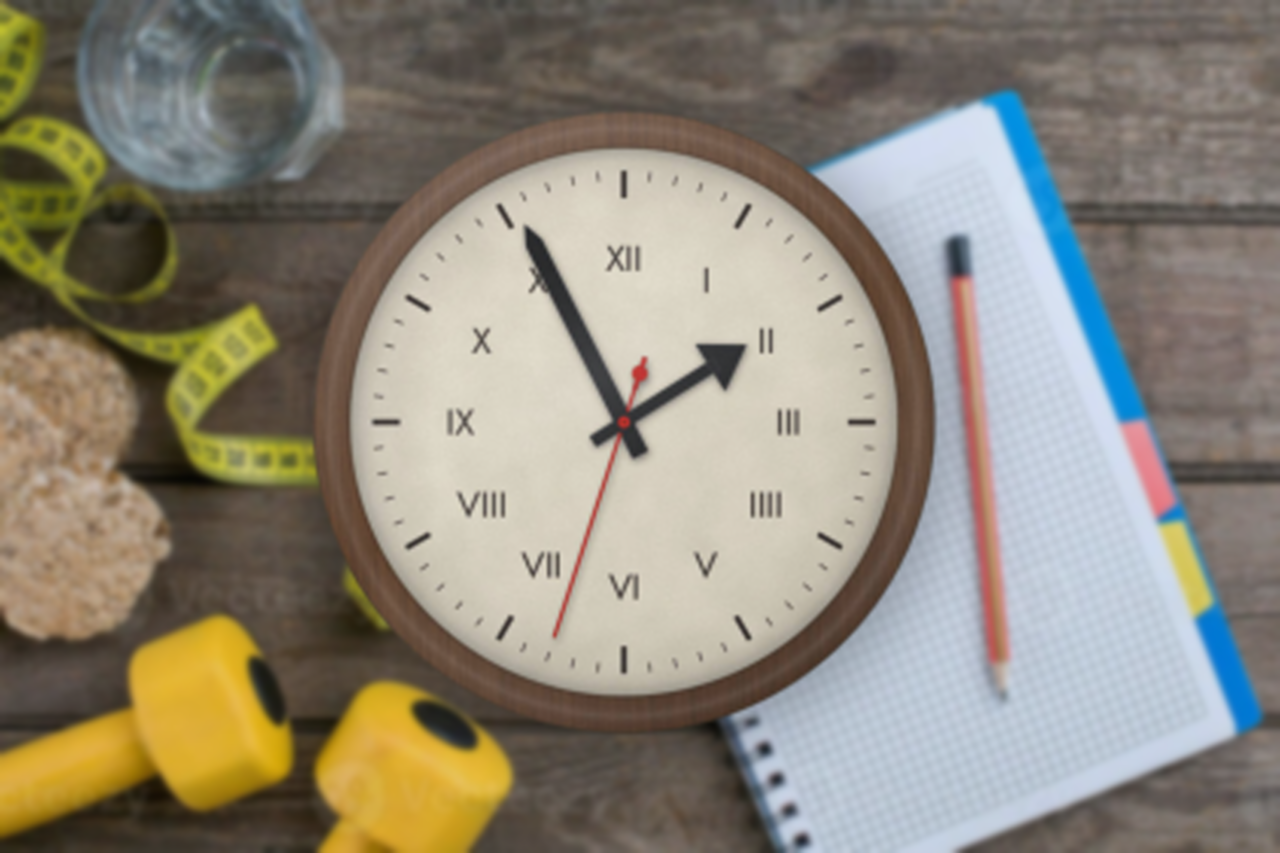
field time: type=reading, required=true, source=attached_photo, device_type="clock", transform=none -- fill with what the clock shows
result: 1:55:33
